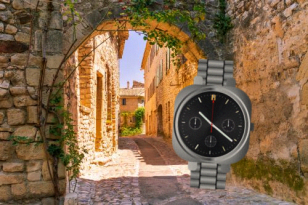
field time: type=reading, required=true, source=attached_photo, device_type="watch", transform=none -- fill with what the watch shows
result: 10:21
